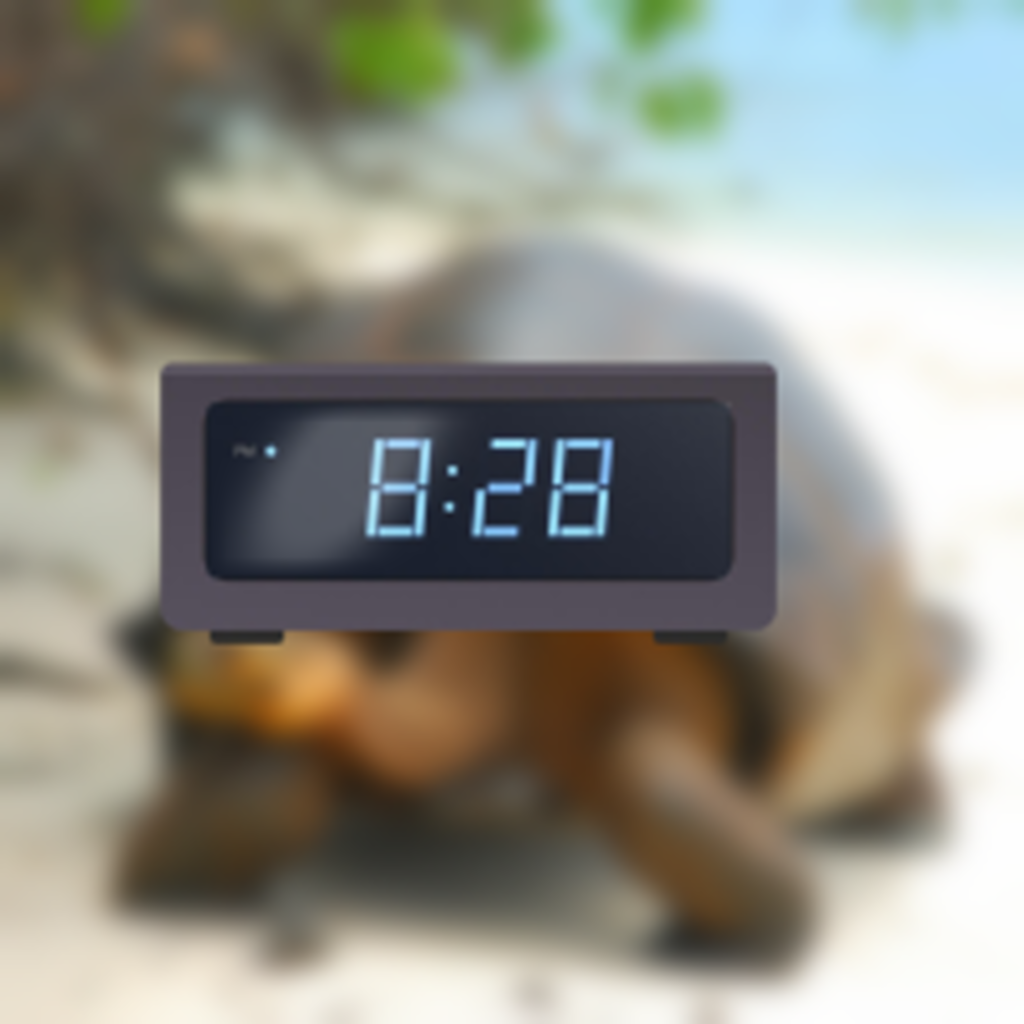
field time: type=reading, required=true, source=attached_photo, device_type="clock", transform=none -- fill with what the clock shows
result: 8:28
